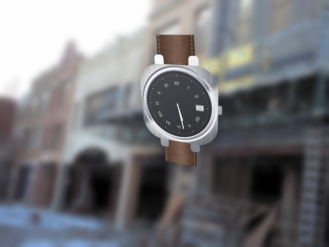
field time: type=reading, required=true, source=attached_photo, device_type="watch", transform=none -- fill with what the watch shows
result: 5:28
